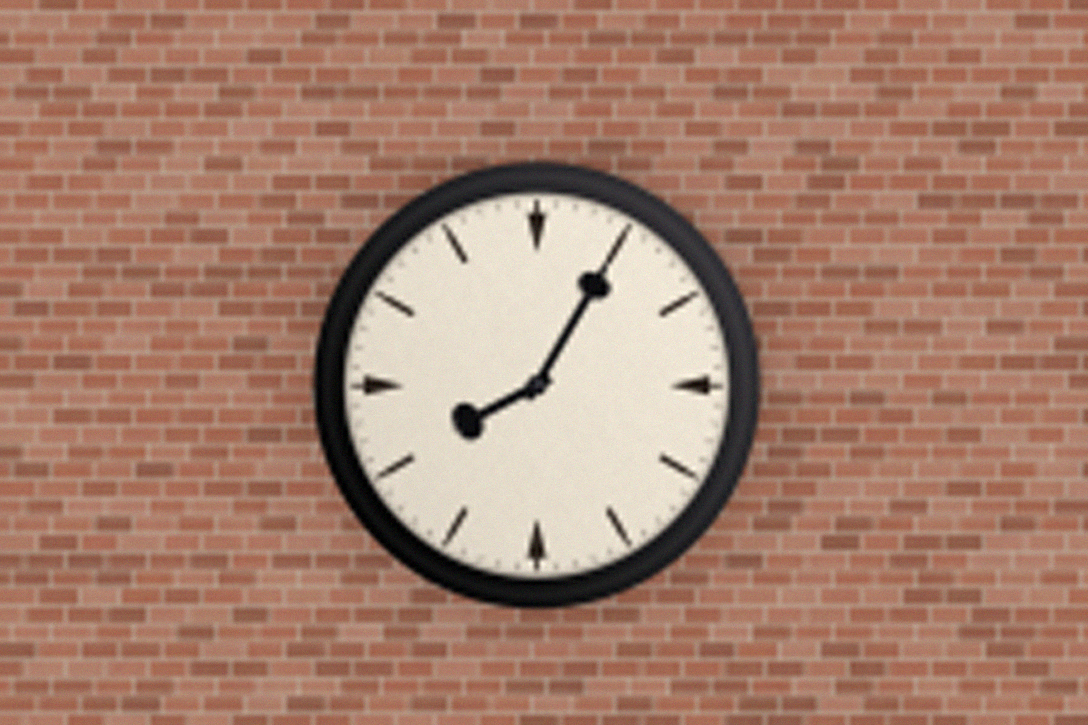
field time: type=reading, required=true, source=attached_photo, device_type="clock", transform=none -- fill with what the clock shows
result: 8:05
